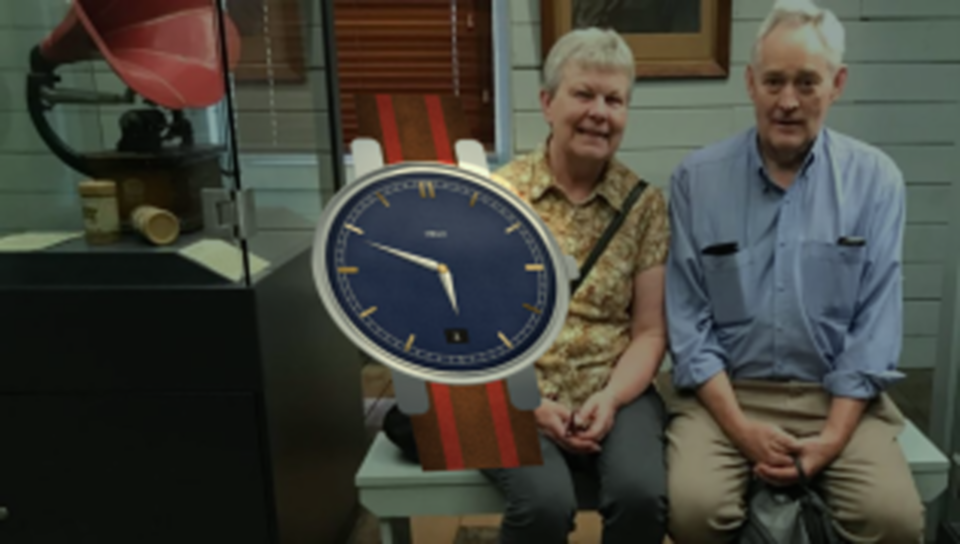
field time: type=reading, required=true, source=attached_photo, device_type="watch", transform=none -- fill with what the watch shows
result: 5:49
